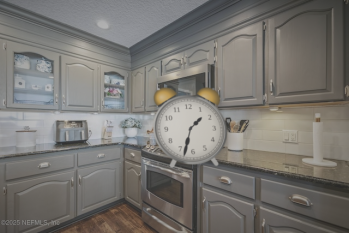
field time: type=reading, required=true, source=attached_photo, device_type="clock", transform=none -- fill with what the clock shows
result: 1:33
